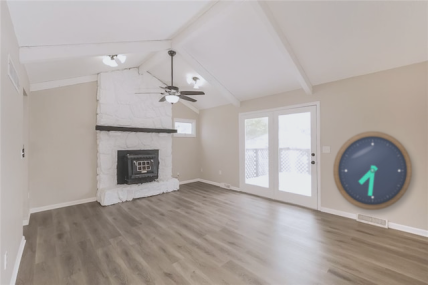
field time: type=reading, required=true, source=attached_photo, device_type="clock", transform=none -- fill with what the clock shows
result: 7:31
